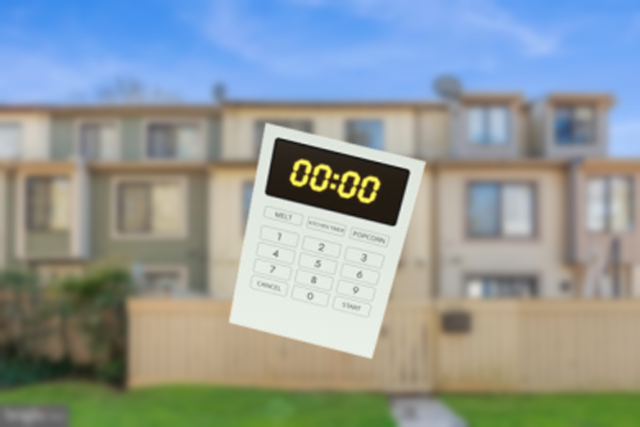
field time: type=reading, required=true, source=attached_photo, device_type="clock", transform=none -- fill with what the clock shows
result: 0:00
